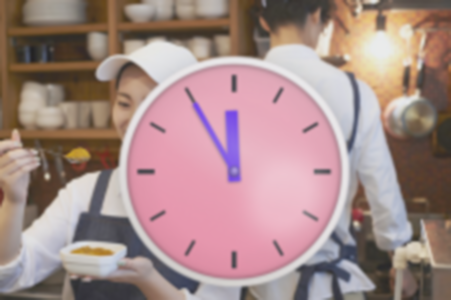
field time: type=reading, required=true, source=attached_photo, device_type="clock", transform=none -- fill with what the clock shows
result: 11:55
